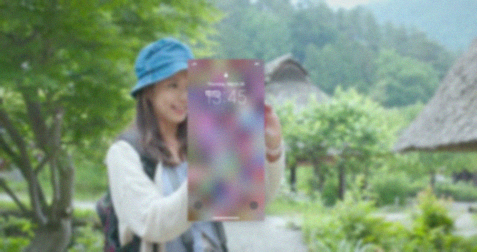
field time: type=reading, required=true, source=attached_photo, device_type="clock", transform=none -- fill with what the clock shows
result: 13:45
